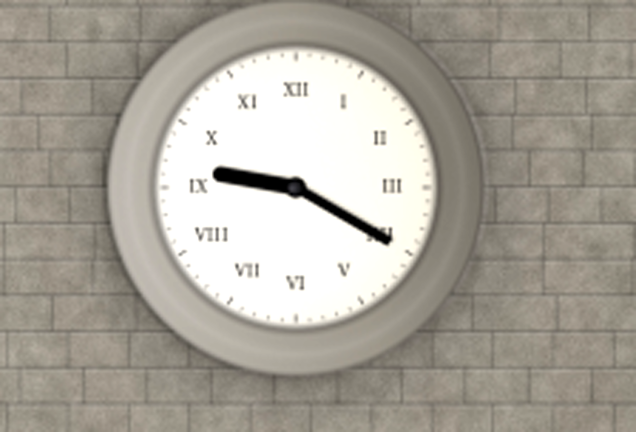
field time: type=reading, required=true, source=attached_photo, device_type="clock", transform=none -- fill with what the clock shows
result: 9:20
